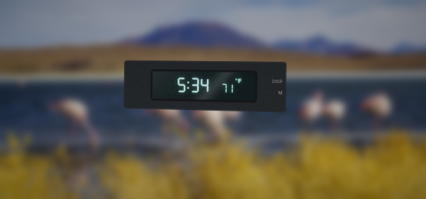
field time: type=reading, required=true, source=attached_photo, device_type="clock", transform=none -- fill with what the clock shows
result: 5:34
